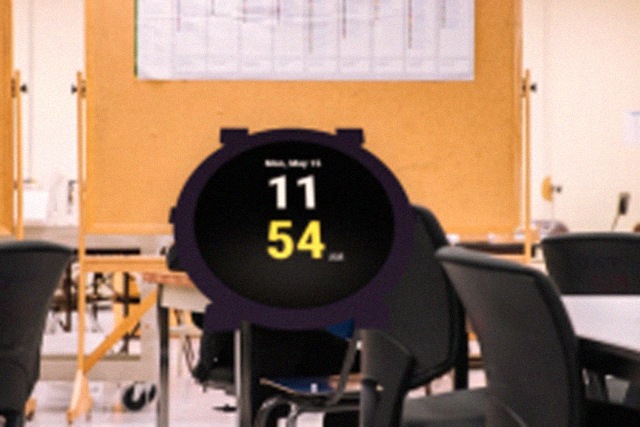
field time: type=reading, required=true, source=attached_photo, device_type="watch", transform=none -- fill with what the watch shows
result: 11:54
